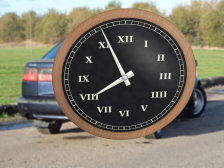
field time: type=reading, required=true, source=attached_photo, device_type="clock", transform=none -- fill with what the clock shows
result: 7:56
